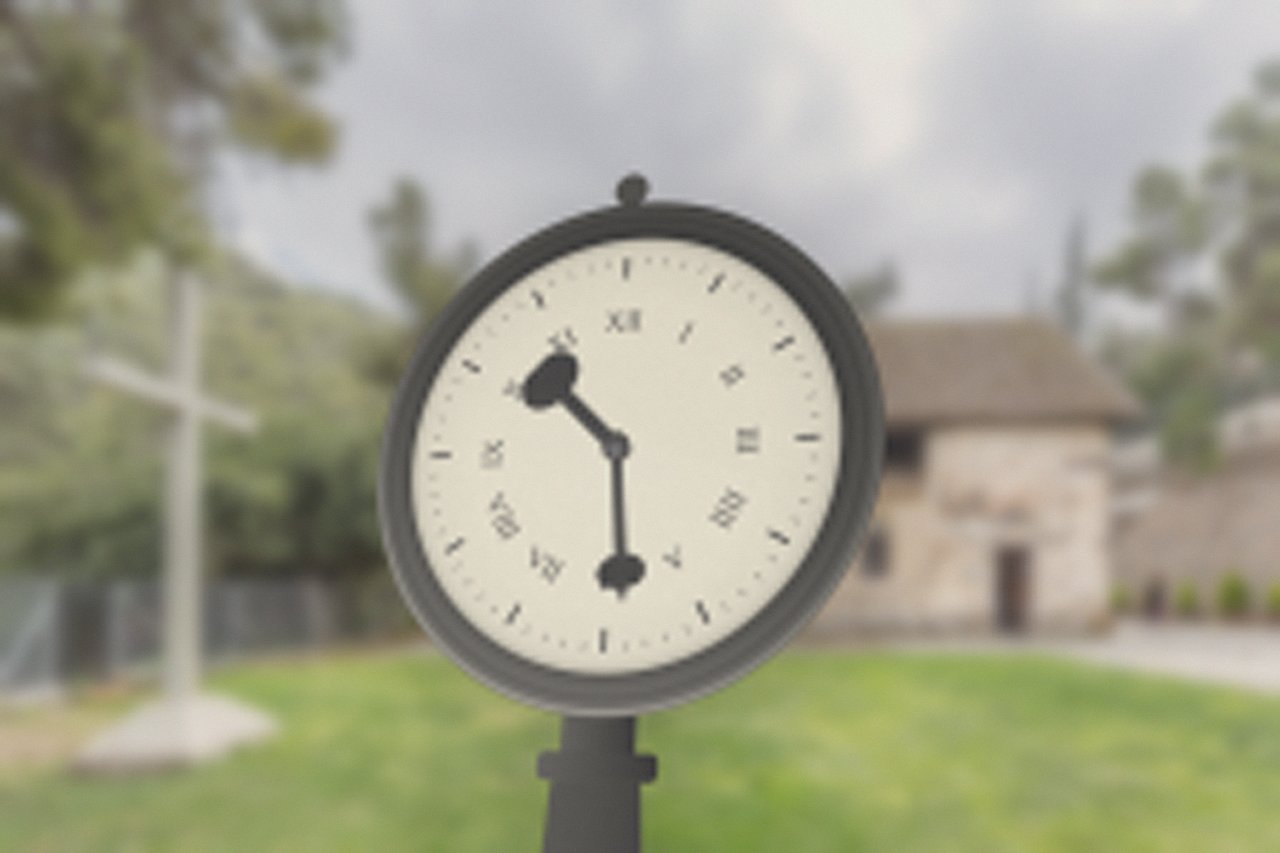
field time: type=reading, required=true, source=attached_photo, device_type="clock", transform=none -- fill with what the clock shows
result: 10:29
